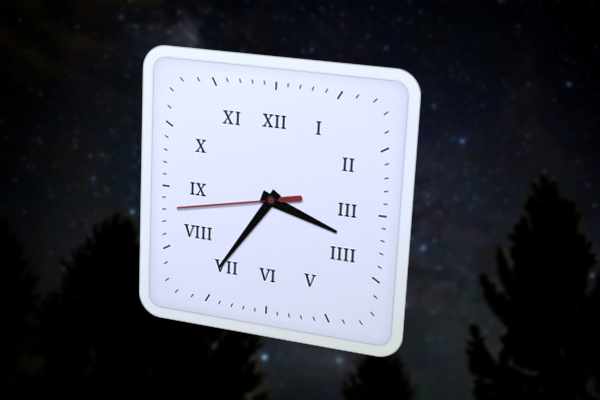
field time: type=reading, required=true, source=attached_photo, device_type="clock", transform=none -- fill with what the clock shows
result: 3:35:43
